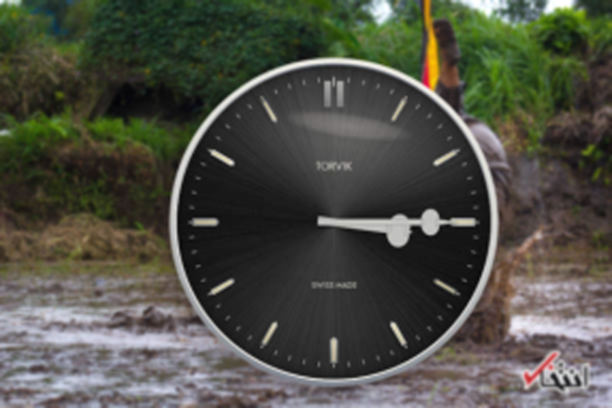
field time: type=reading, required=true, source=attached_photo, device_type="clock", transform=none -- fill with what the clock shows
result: 3:15
